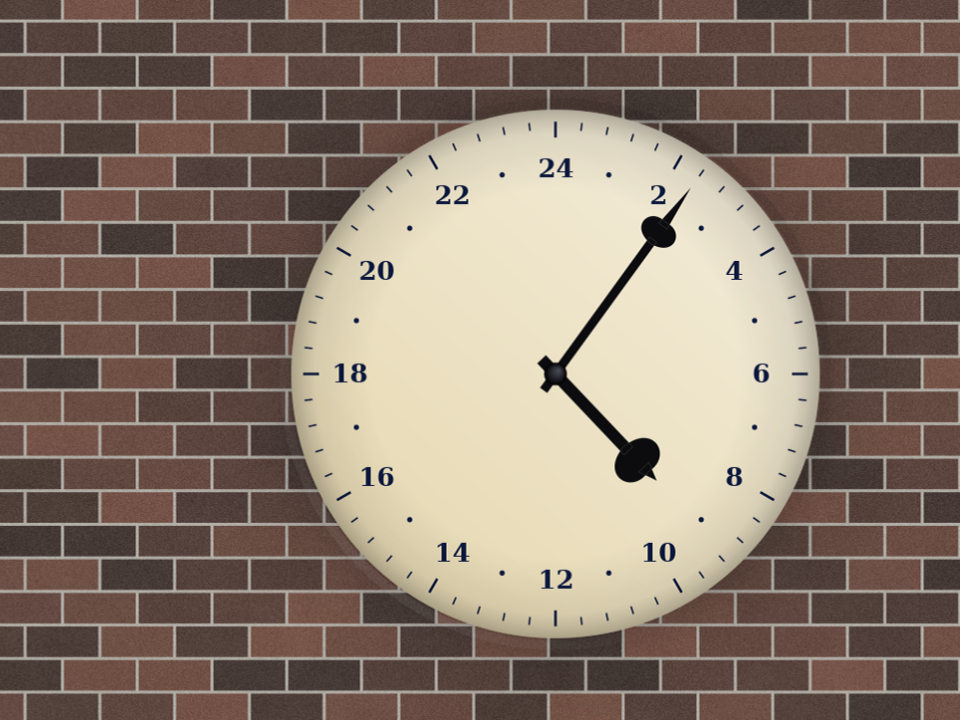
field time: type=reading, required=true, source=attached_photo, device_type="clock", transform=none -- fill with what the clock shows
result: 9:06
